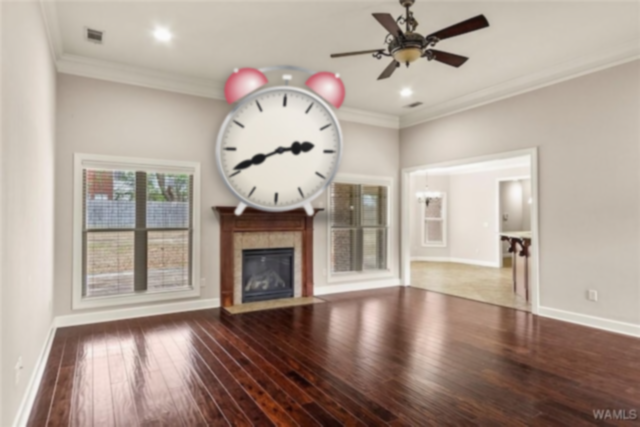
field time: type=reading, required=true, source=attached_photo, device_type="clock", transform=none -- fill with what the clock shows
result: 2:41
